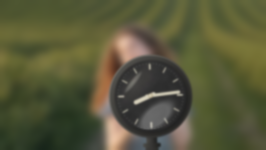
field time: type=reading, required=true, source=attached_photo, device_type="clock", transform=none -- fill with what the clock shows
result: 8:14
